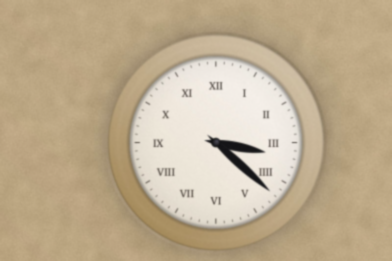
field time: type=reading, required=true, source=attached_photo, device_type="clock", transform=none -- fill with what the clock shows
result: 3:22
